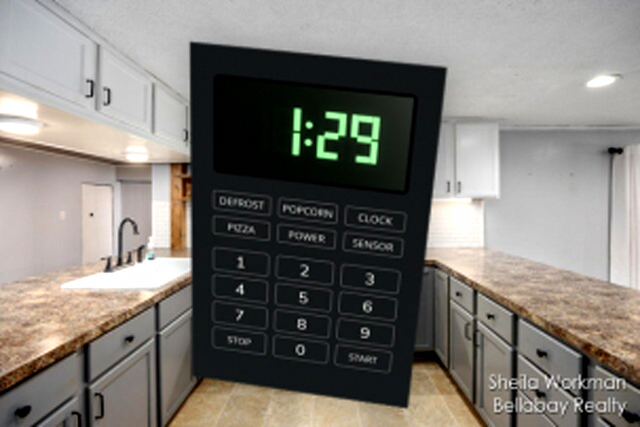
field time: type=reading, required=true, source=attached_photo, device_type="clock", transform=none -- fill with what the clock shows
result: 1:29
